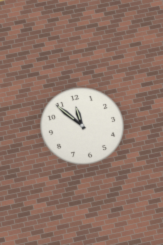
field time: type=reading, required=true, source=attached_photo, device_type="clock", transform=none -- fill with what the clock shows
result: 11:54
